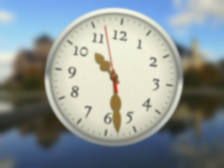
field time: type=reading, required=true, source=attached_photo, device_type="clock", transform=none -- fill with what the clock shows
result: 10:27:57
